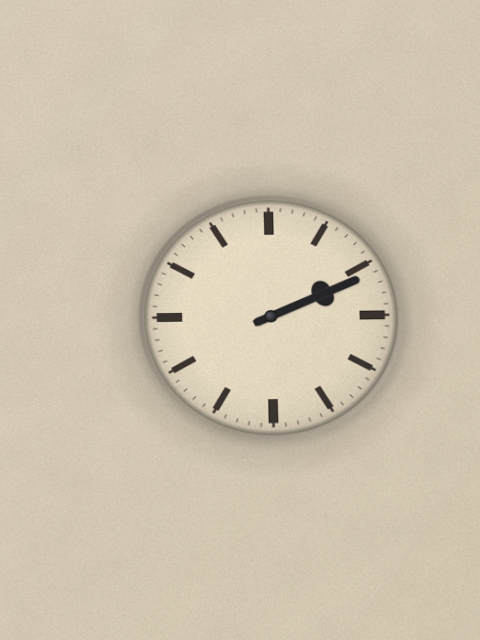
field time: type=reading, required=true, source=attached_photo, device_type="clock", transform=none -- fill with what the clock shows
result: 2:11
